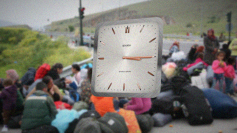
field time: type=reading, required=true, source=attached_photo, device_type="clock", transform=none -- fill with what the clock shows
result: 3:15
